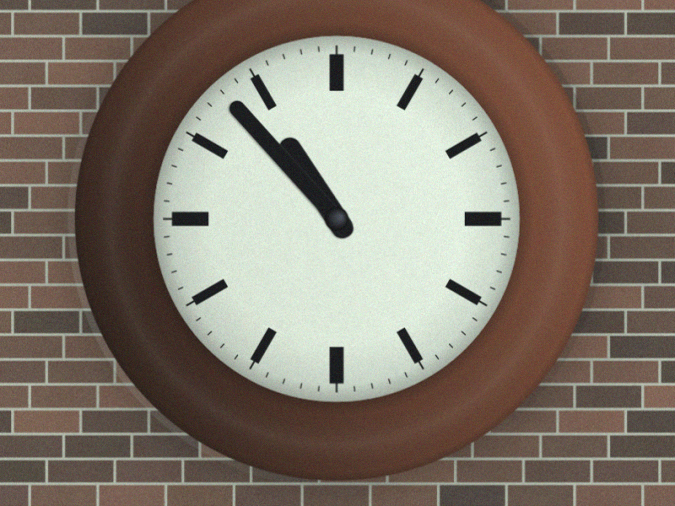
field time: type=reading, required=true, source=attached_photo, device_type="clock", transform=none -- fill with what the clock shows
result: 10:53
